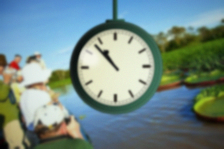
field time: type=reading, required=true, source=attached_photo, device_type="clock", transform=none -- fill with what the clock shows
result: 10:53
